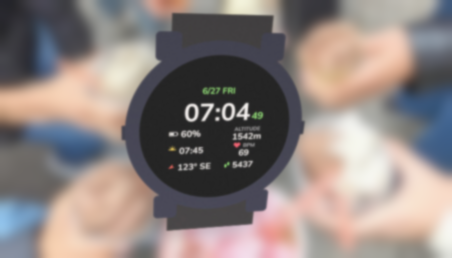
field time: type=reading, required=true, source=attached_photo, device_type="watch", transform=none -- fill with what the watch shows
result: 7:04
